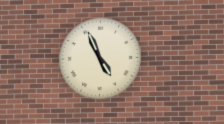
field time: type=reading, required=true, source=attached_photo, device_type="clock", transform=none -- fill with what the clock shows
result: 4:56
